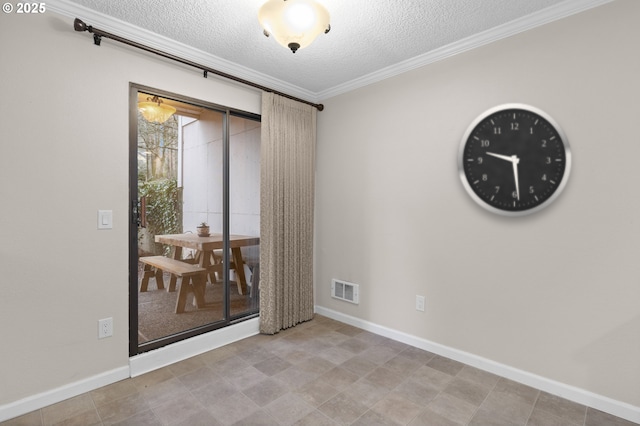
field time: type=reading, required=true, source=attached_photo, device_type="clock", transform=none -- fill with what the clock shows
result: 9:29
